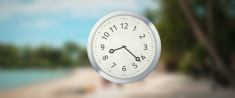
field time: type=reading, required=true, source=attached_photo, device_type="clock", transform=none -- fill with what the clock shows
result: 8:22
